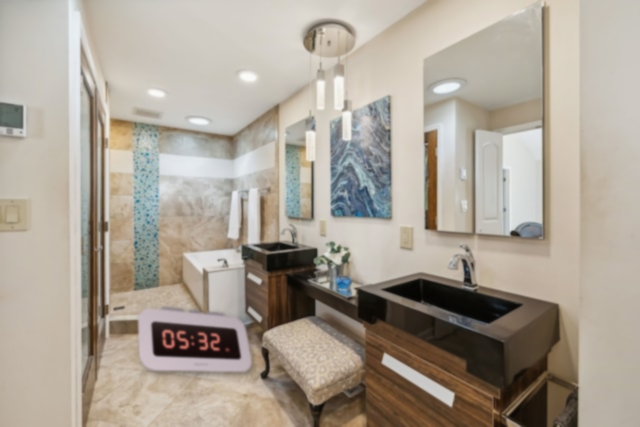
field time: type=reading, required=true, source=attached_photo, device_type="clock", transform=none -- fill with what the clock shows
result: 5:32
